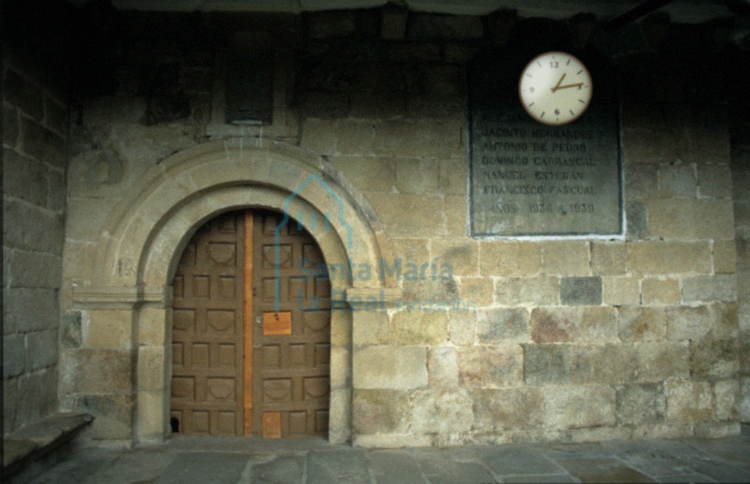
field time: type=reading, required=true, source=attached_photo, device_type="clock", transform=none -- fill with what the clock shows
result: 1:14
